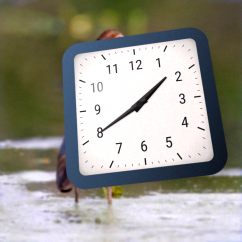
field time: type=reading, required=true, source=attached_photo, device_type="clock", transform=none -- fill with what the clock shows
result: 1:40
